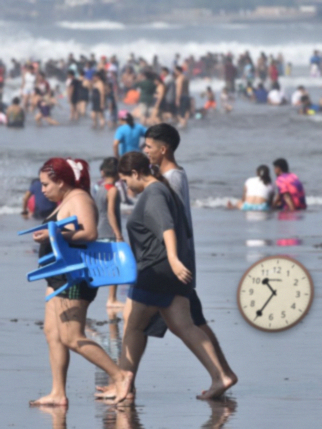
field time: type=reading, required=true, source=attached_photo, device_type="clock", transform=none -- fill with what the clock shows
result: 10:35
